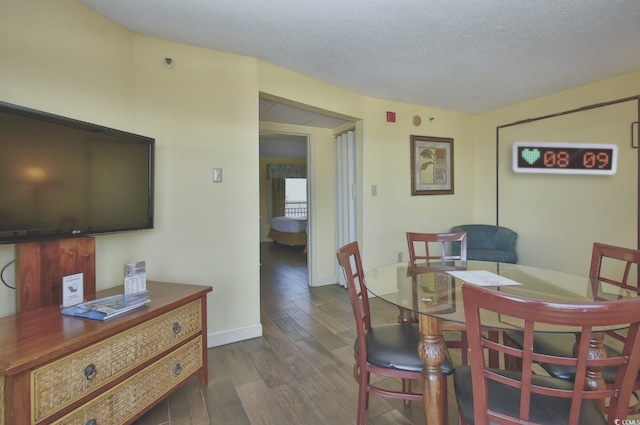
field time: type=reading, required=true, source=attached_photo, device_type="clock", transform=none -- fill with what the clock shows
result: 8:09
